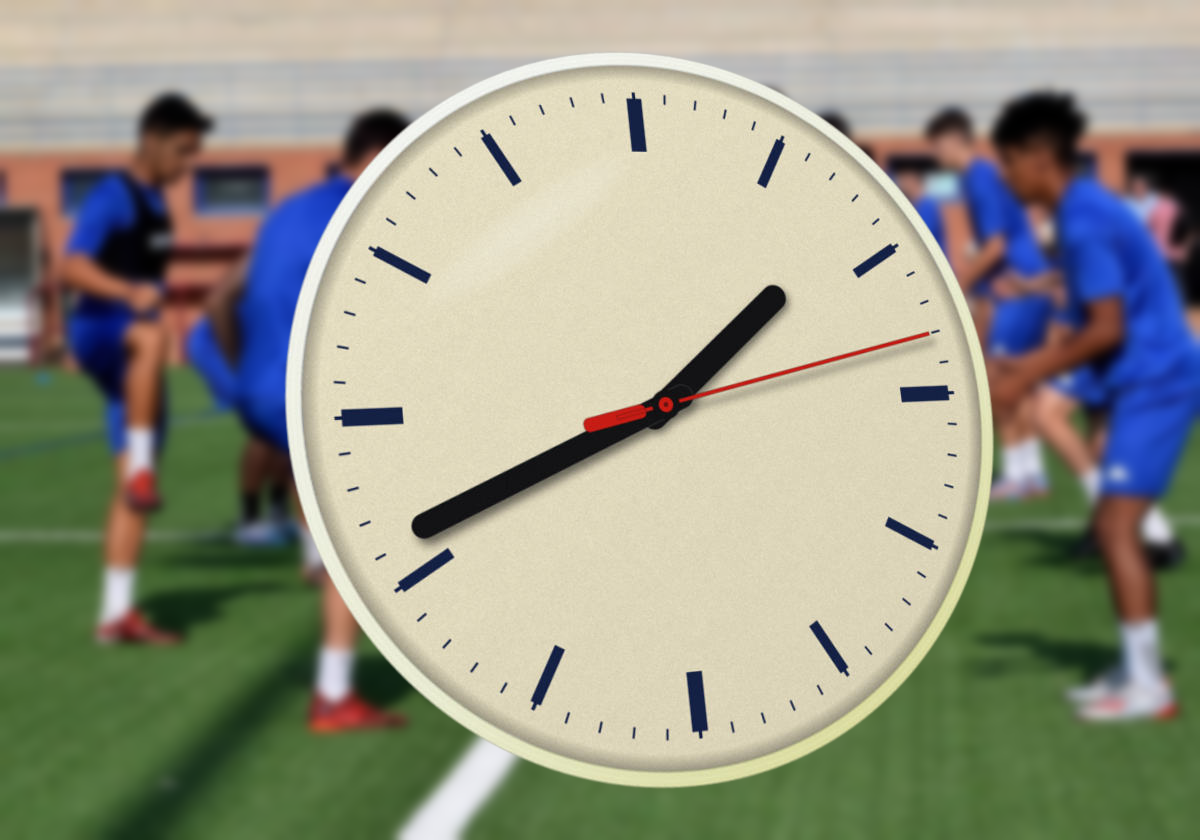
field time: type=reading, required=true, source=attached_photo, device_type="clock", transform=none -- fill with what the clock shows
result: 1:41:13
